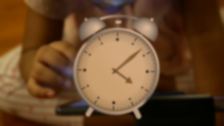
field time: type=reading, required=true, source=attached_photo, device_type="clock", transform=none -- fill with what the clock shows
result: 4:08
